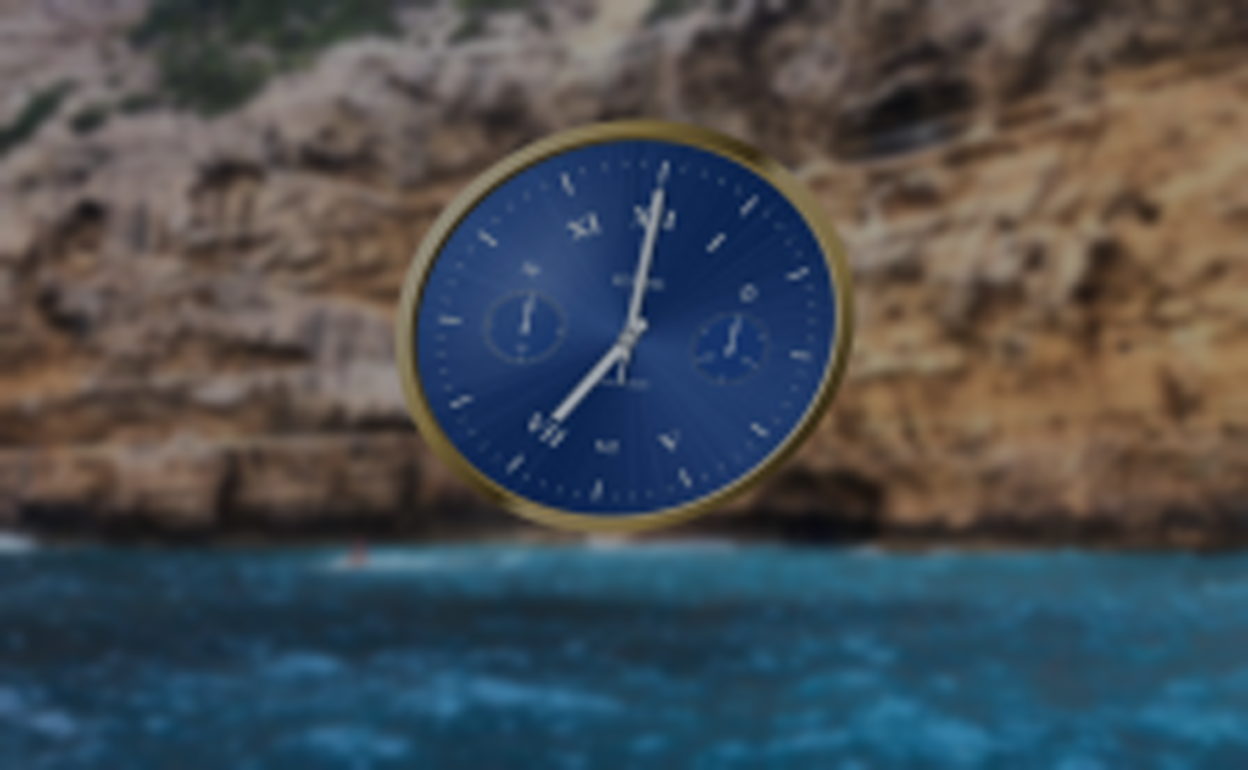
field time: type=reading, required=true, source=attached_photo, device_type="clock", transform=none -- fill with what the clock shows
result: 7:00
